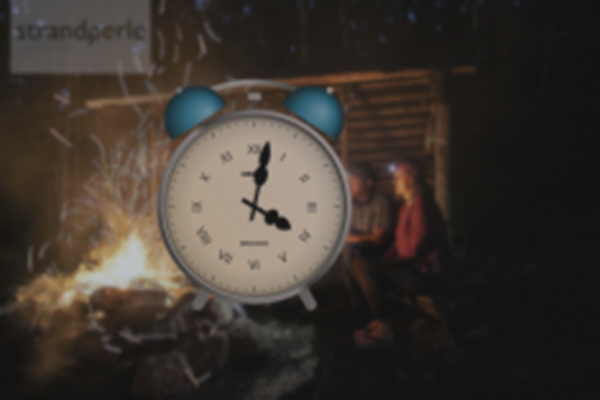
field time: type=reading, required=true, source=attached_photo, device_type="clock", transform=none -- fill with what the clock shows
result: 4:02
